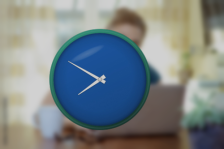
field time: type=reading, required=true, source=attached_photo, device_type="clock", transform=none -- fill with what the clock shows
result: 7:50
